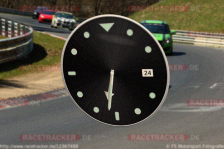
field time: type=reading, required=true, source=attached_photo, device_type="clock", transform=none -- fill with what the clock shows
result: 6:32
